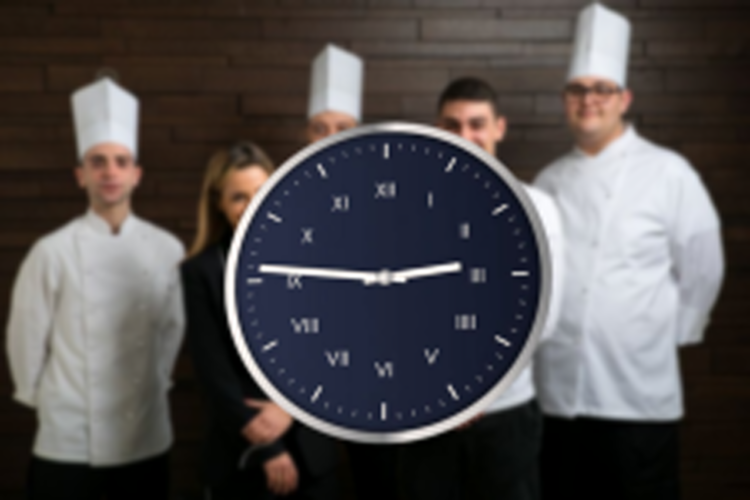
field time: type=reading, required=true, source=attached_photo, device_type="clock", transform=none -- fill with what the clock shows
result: 2:46
